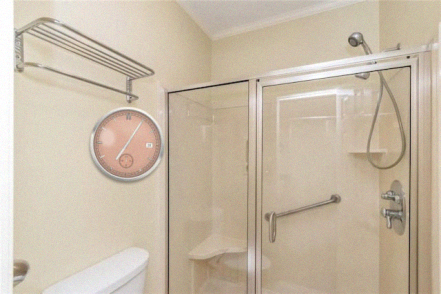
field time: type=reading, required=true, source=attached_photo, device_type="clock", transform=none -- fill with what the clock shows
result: 7:05
